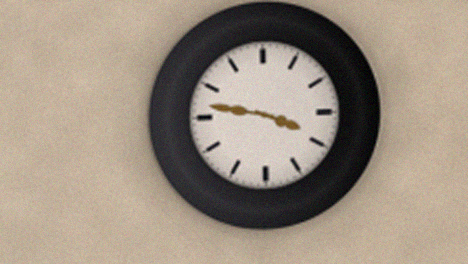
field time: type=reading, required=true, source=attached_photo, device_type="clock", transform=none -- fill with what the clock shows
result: 3:47
